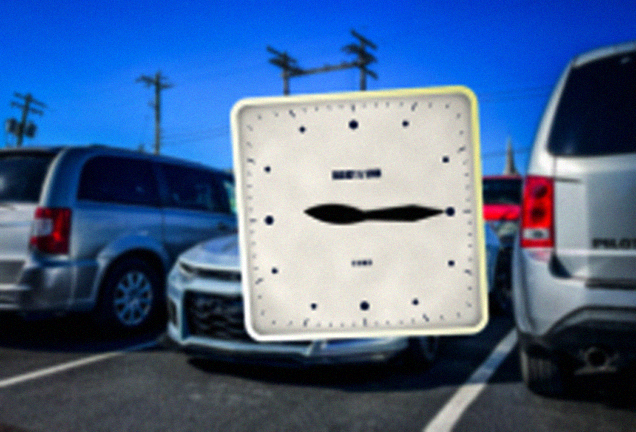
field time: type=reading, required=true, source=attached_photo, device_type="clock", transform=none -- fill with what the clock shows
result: 9:15
